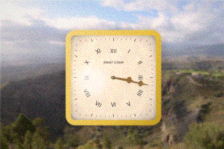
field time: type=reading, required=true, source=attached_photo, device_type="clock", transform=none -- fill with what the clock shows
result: 3:17
